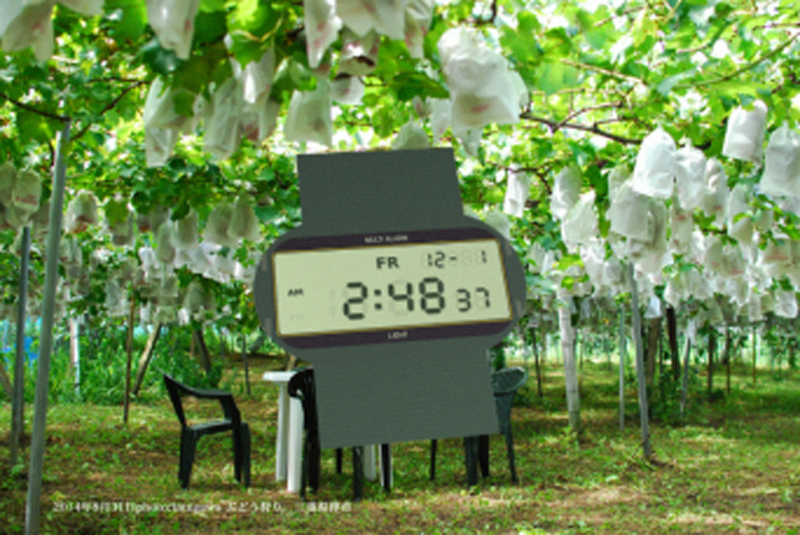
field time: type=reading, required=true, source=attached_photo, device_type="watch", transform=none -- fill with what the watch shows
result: 2:48:37
